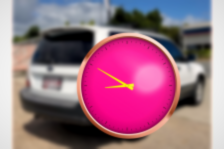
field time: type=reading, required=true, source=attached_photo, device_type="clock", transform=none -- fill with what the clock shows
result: 8:50
